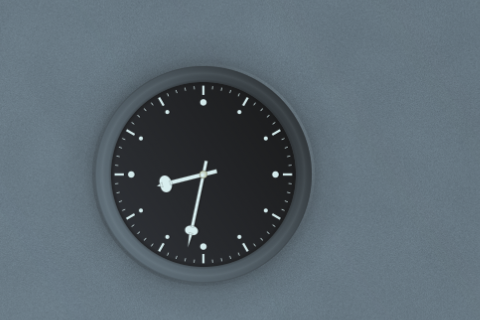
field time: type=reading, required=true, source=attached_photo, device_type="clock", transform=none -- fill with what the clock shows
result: 8:32
